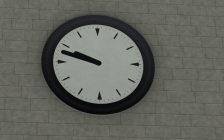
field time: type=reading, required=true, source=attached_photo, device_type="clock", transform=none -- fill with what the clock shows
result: 9:48
